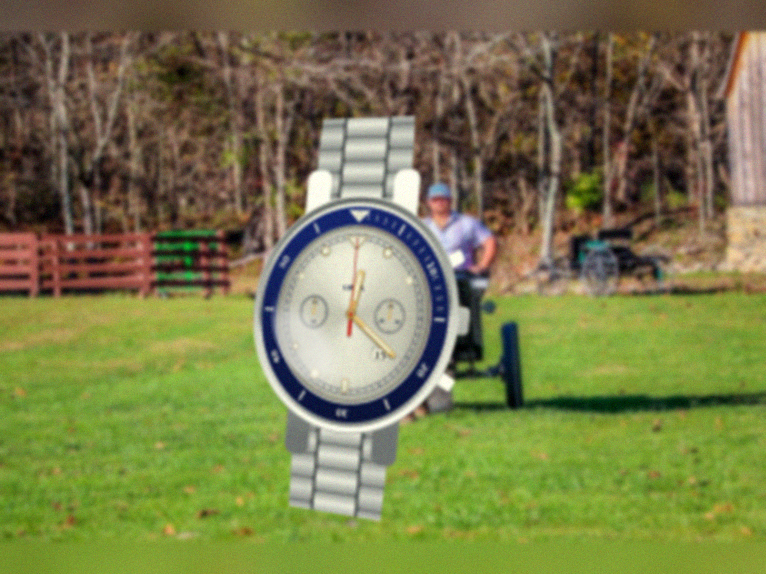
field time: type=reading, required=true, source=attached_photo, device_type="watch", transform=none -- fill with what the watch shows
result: 12:21
